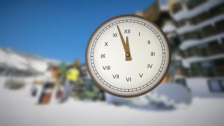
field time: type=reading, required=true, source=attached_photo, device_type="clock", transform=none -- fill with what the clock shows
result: 11:57
